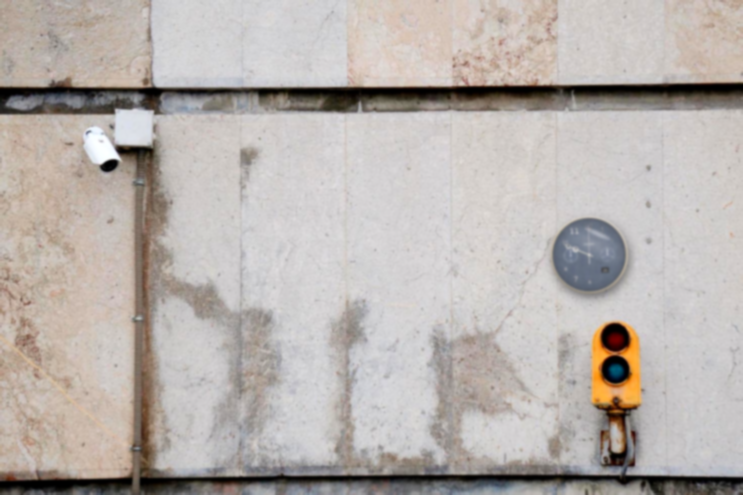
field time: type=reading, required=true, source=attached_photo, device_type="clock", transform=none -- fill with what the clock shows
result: 9:49
